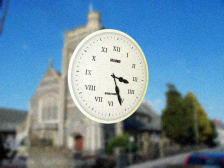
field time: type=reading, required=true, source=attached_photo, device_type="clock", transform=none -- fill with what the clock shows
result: 3:26
